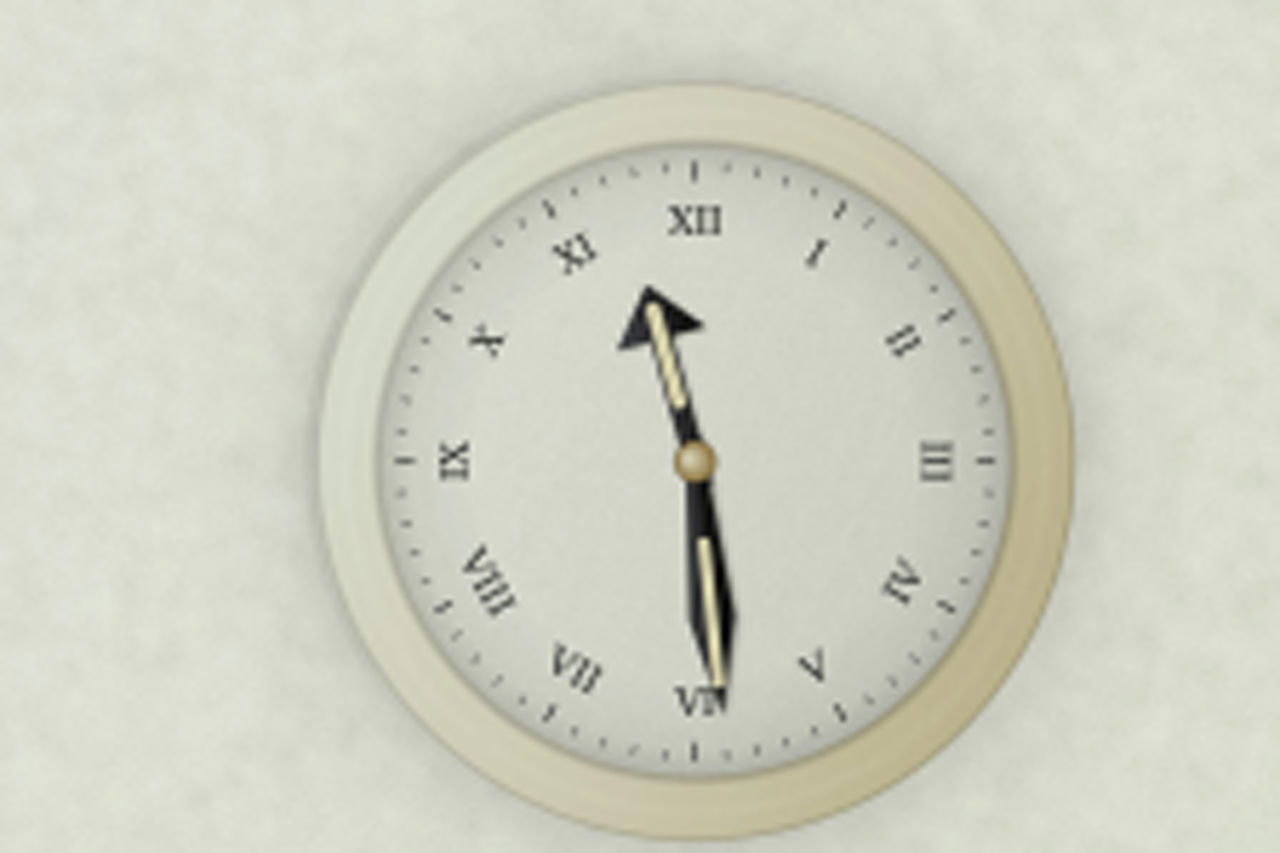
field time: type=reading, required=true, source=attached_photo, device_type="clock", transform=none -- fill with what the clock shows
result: 11:29
